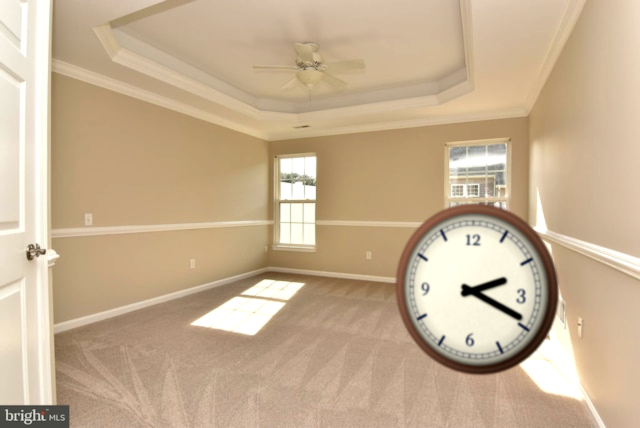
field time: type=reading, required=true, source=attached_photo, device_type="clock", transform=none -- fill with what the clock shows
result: 2:19
